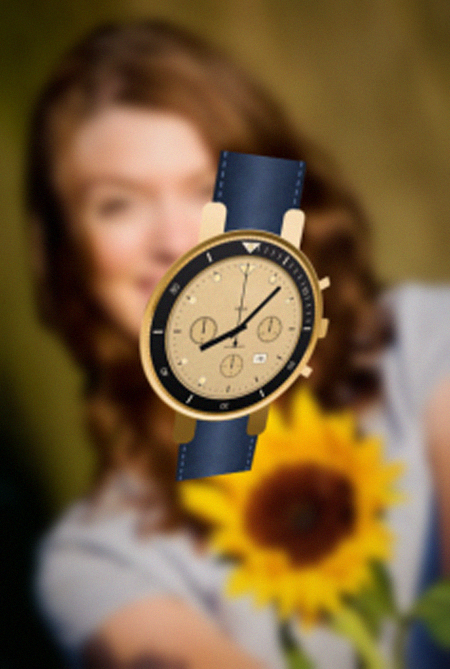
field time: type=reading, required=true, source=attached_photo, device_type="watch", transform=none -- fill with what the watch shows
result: 8:07
